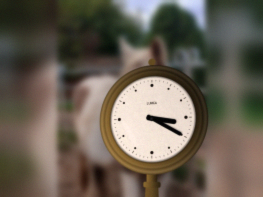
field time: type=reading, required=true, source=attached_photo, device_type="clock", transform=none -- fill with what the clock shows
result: 3:20
